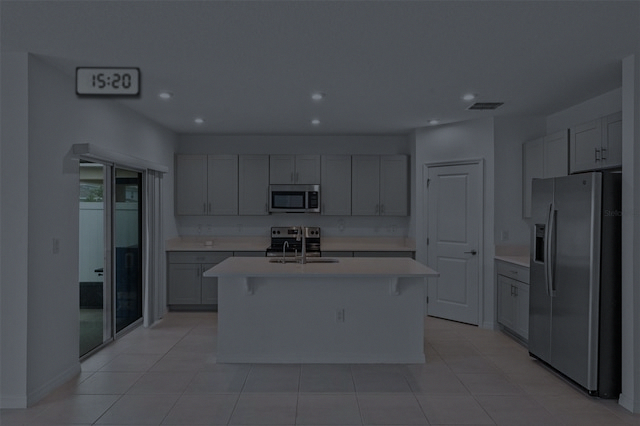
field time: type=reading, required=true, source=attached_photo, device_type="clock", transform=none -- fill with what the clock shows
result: 15:20
